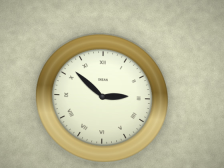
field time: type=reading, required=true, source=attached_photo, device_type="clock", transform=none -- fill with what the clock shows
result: 2:52
